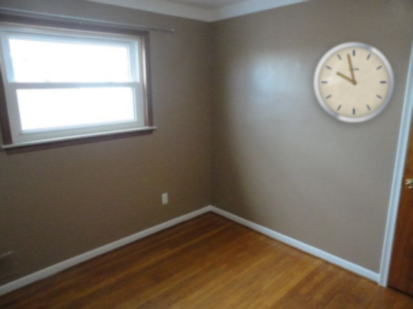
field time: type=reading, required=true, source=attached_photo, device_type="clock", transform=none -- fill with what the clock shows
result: 9:58
